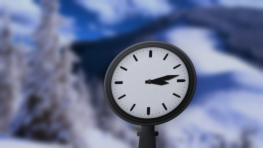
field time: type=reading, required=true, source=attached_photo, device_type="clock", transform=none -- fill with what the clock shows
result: 3:13
